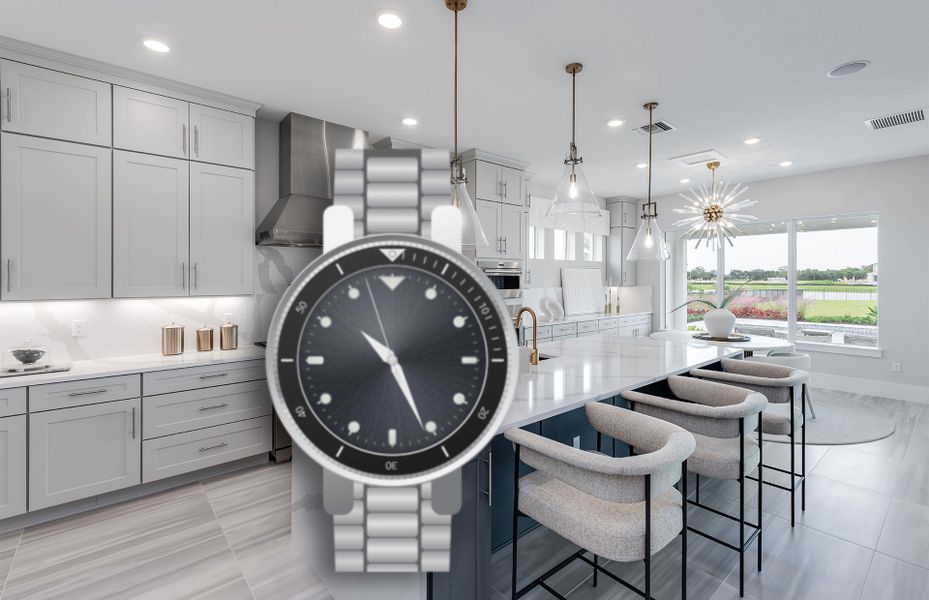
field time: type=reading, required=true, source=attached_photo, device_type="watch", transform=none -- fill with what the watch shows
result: 10:25:57
